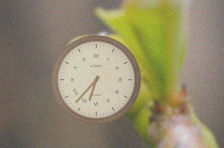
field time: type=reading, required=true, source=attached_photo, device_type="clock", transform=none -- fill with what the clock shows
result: 6:37
